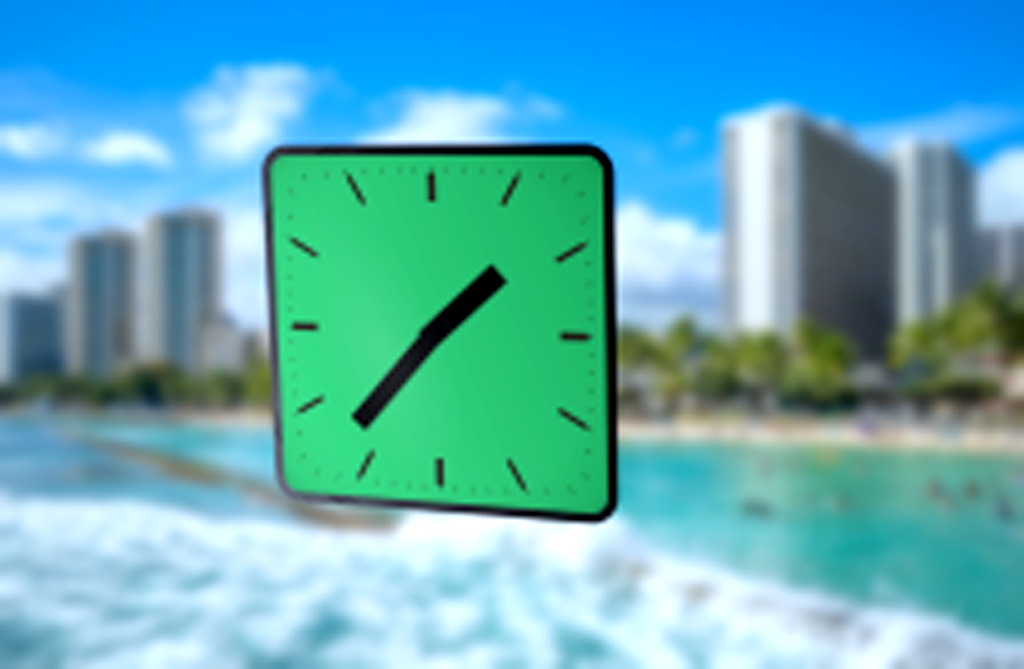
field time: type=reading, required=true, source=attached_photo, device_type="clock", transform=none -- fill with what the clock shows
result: 1:37
